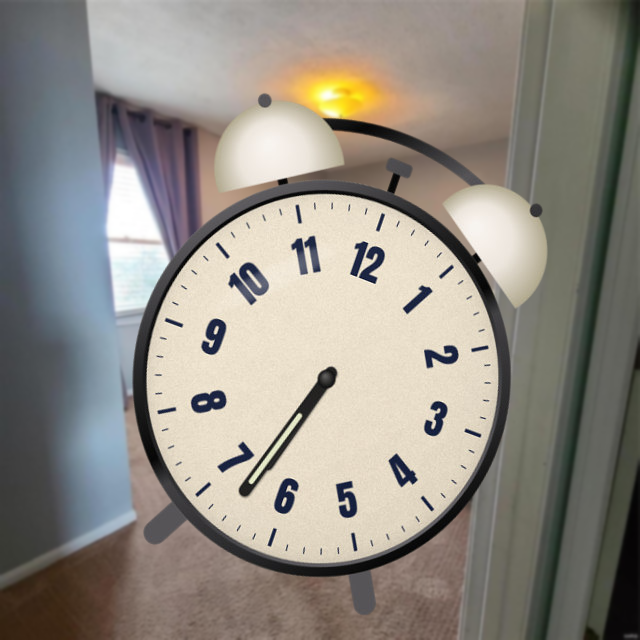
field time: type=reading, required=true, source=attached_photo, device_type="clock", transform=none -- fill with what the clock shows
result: 6:33
